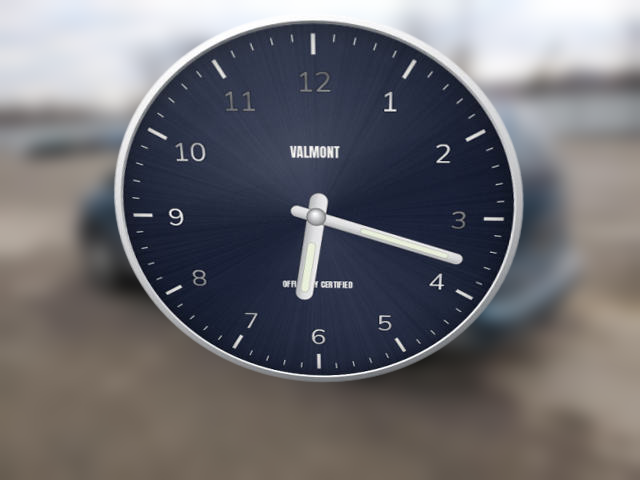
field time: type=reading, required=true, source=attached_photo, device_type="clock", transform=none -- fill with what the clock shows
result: 6:18
